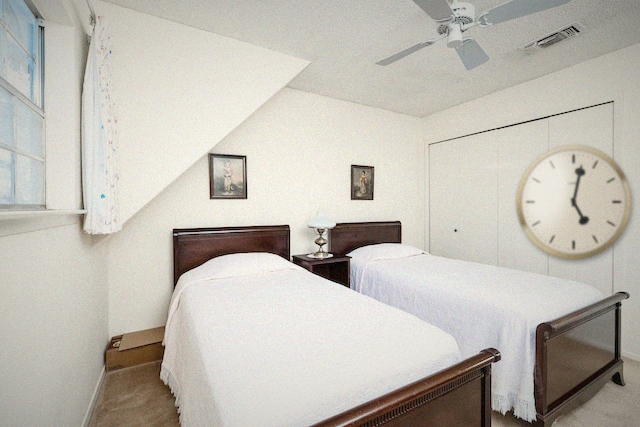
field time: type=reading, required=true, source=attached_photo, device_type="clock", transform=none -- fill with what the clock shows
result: 5:02
